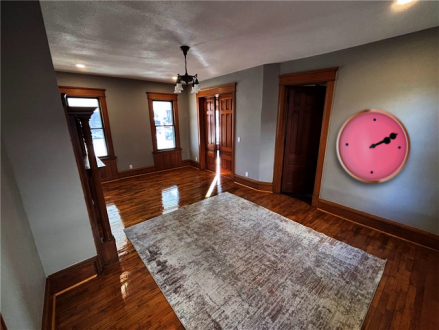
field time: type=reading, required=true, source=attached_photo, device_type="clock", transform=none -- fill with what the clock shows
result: 2:10
